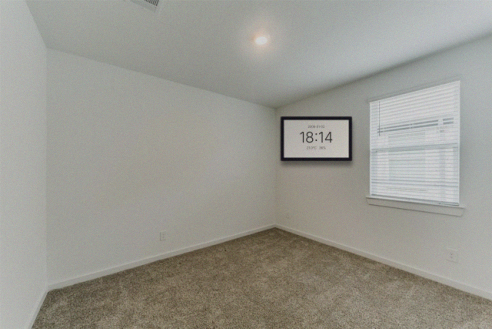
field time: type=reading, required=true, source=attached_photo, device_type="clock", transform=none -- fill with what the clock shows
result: 18:14
